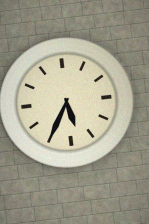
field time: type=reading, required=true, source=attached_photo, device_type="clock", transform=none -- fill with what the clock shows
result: 5:35
